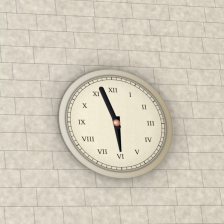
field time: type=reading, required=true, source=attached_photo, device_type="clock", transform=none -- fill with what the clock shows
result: 5:57
